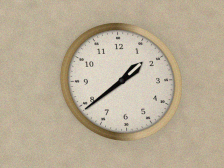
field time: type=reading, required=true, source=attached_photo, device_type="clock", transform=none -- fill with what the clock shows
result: 1:39
